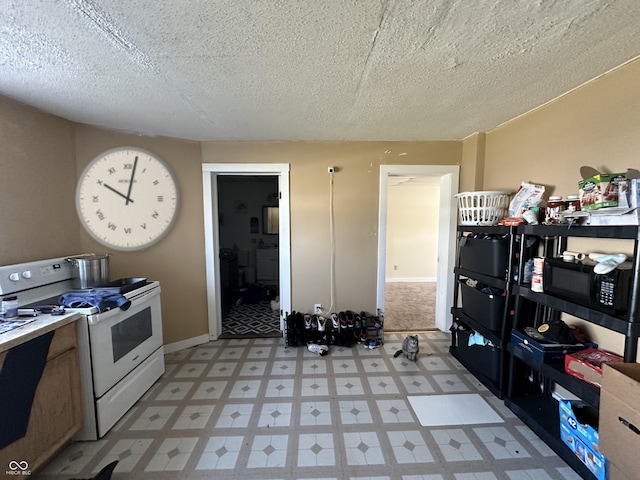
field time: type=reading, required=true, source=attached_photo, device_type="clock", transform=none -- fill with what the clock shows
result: 10:02
